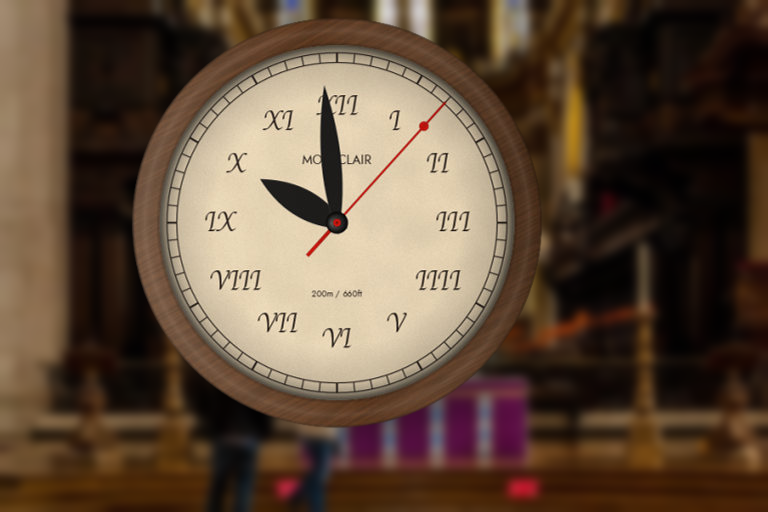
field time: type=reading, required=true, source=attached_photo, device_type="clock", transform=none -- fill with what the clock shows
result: 9:59:07
